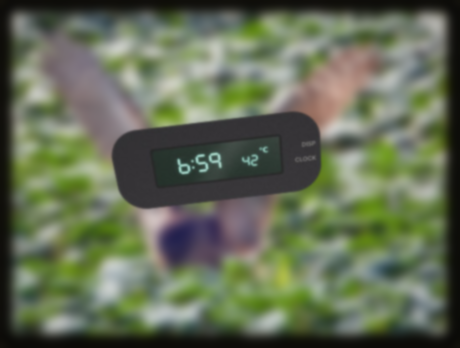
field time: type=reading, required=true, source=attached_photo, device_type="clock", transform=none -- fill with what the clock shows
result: 6:59
